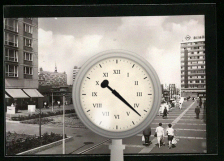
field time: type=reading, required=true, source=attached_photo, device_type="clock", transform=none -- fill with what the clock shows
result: 10:22
